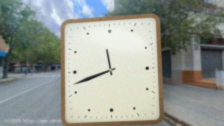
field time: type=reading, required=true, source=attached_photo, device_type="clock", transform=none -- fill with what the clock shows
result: 11:42
